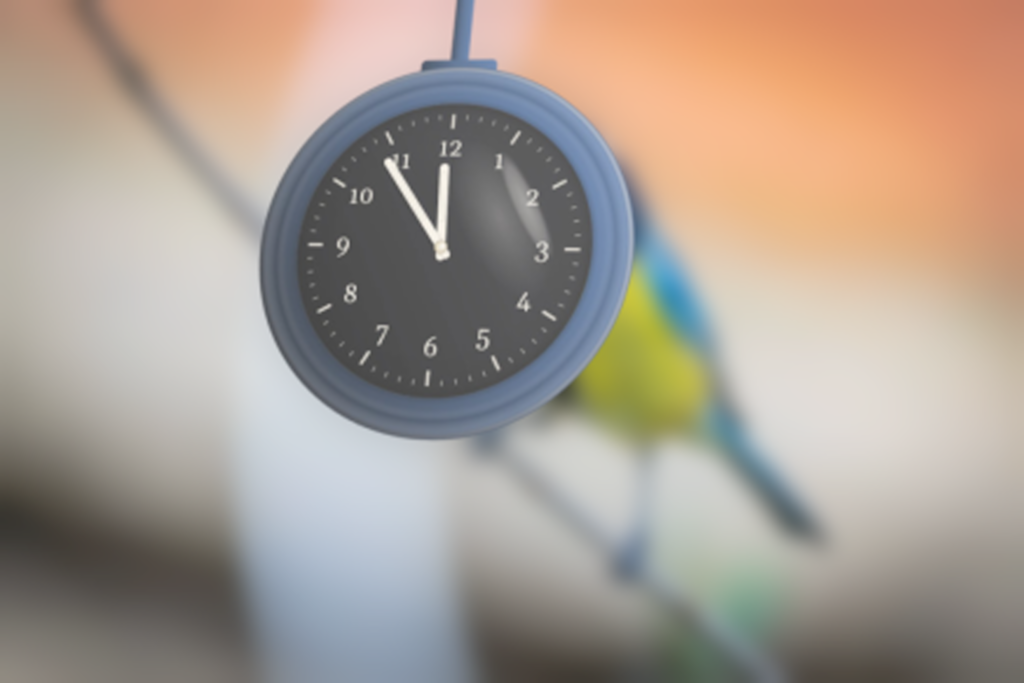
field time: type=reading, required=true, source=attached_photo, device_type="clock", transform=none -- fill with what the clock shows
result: 11:54
